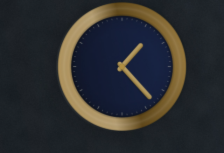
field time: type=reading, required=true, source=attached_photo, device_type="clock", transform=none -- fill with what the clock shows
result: 1:23
